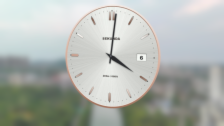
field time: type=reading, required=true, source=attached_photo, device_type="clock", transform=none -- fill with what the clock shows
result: 4:01
